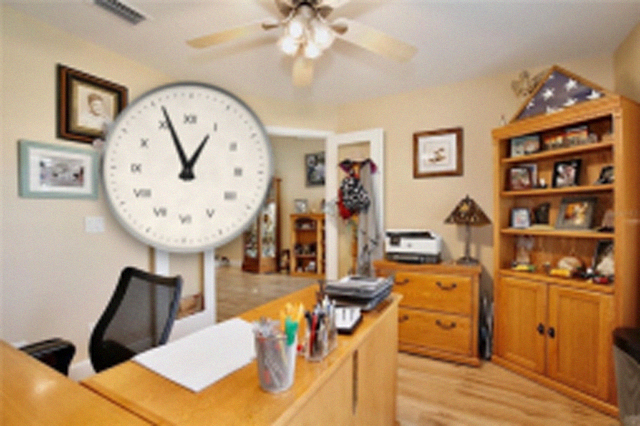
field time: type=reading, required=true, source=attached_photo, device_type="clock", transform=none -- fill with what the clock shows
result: 12:56
